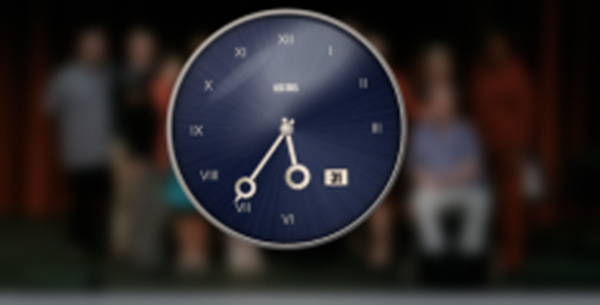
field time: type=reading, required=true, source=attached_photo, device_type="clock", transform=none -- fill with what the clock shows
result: 5:36
